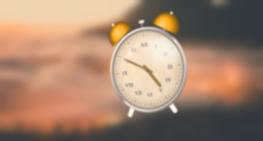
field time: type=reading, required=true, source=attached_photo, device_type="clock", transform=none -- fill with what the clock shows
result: 4:50
